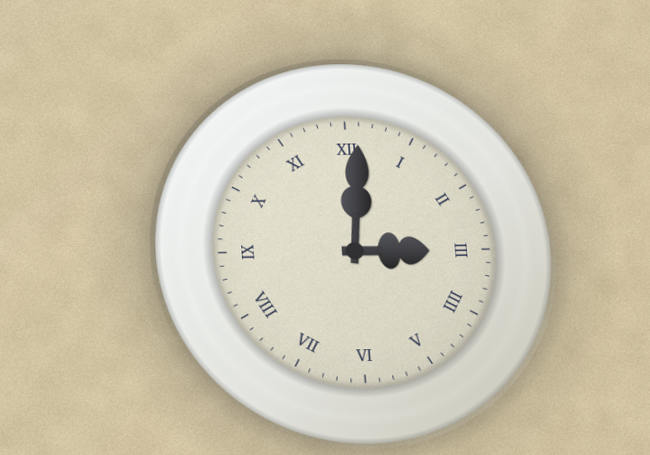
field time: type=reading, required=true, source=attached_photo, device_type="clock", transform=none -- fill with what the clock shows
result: 3:01
